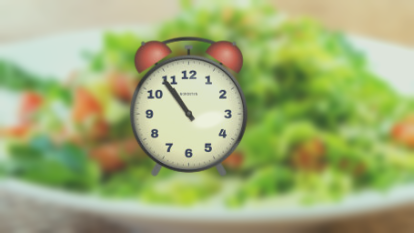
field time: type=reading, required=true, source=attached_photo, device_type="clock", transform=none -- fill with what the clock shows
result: 10:54
